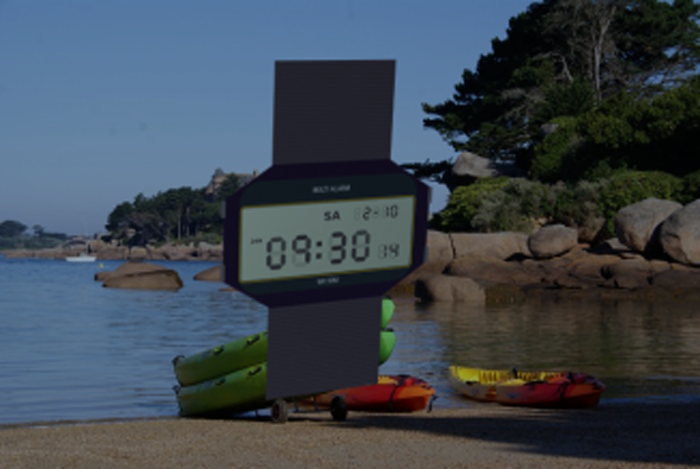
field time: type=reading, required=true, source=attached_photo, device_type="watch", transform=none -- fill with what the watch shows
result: 9:30:14
